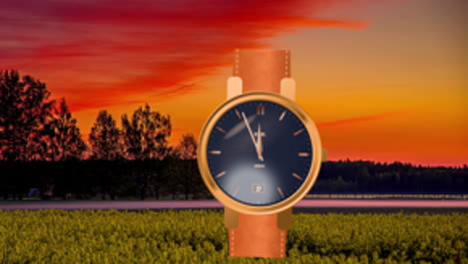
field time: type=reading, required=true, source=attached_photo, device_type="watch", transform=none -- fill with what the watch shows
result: 11:56
